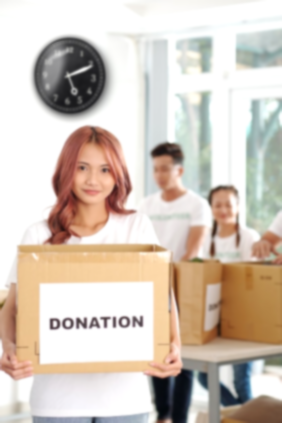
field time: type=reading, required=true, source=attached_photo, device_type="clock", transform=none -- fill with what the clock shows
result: 5:11
